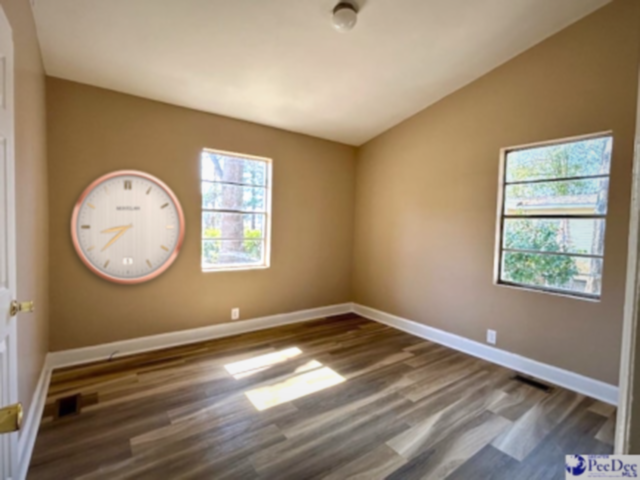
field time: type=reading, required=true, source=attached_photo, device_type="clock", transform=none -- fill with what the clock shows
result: 8:38
